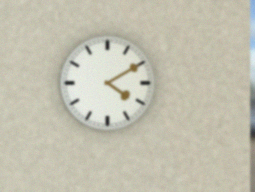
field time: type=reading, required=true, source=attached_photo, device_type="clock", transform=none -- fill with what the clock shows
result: 4:10
